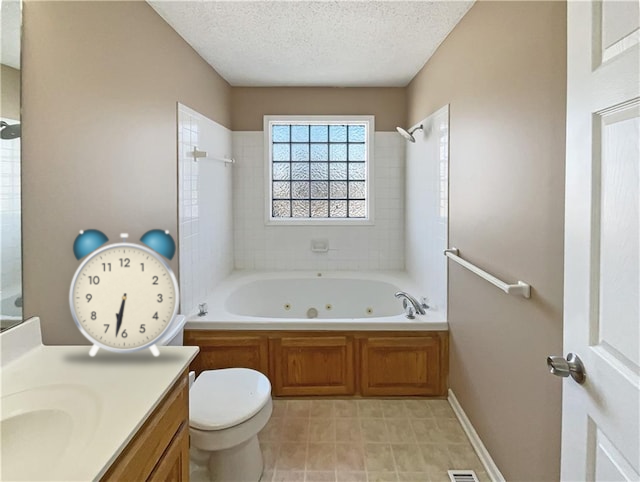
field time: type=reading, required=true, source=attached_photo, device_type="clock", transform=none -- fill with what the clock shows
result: 6:32
